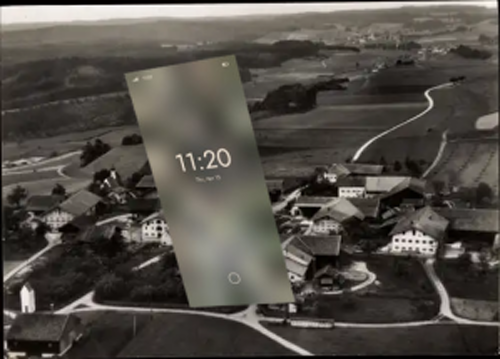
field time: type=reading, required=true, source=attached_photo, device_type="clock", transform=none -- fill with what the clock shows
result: 11:20
